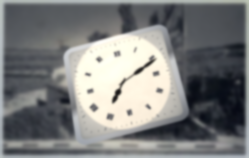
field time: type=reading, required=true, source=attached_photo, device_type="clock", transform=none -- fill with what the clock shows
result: 7:11
